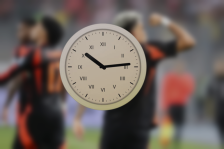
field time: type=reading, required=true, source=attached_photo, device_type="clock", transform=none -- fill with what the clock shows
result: 10:14
